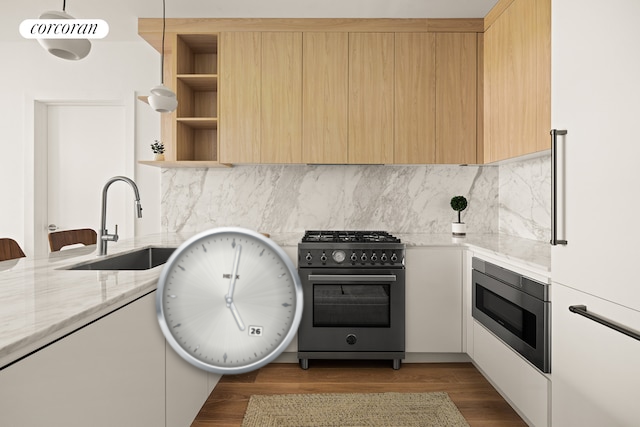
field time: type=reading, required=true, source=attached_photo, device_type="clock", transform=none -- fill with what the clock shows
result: 5:01
